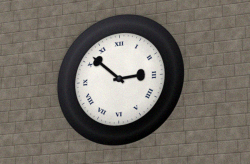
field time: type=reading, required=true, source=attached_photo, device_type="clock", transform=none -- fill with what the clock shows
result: 2:52
